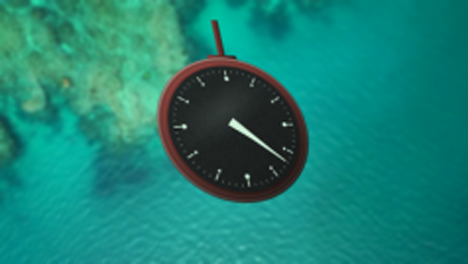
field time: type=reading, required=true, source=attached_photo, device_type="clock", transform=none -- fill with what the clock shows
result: 4:22
